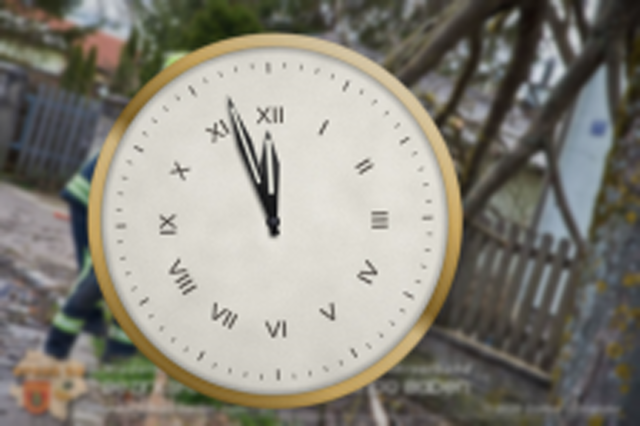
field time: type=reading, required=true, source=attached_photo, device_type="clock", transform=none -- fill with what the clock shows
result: 11:57
